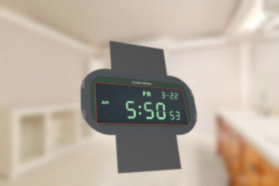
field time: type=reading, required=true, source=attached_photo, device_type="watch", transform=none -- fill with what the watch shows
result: 5:50
